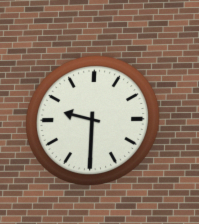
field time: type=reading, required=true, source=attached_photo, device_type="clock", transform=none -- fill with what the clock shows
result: 9:30
